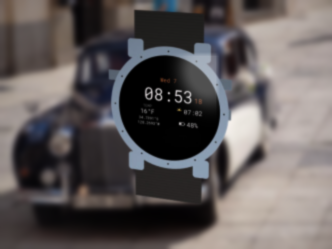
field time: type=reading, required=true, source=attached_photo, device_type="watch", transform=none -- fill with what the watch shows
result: 8:53
